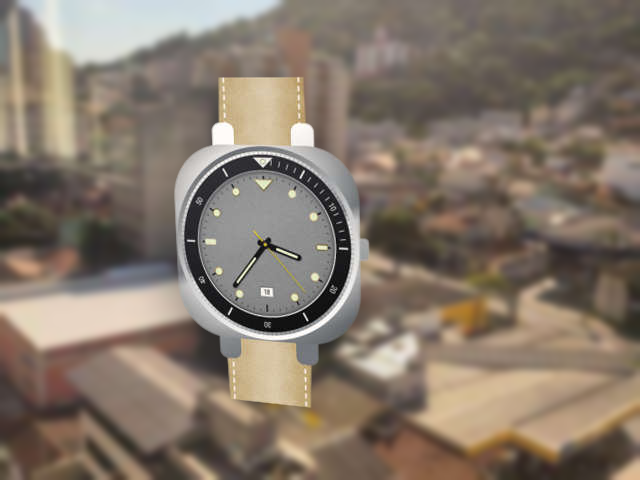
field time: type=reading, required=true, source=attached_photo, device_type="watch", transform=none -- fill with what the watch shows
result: 3:36:23
